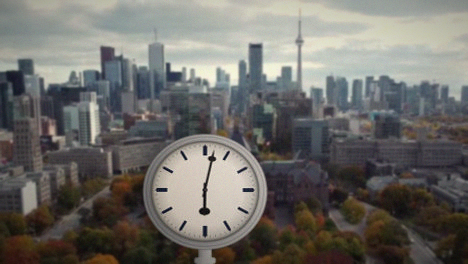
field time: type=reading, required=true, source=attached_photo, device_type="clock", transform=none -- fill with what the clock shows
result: 6:02
